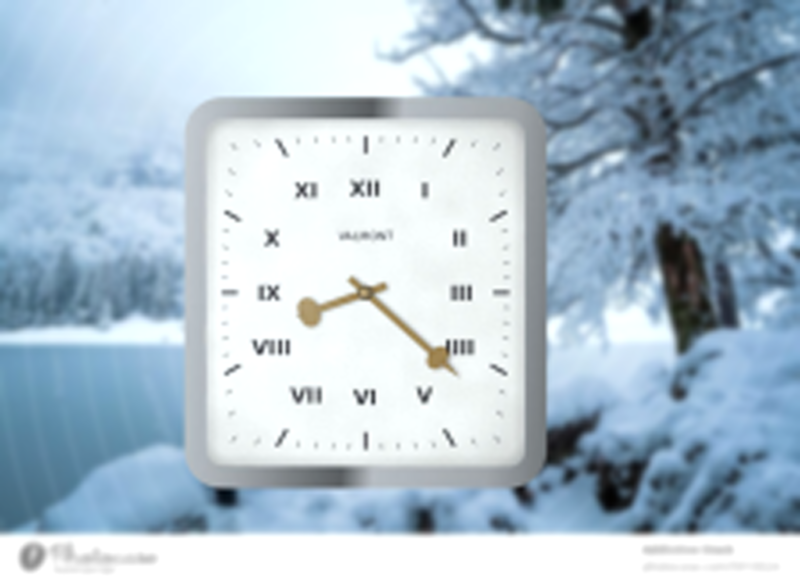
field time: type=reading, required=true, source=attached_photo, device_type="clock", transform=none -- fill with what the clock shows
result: 8:22
